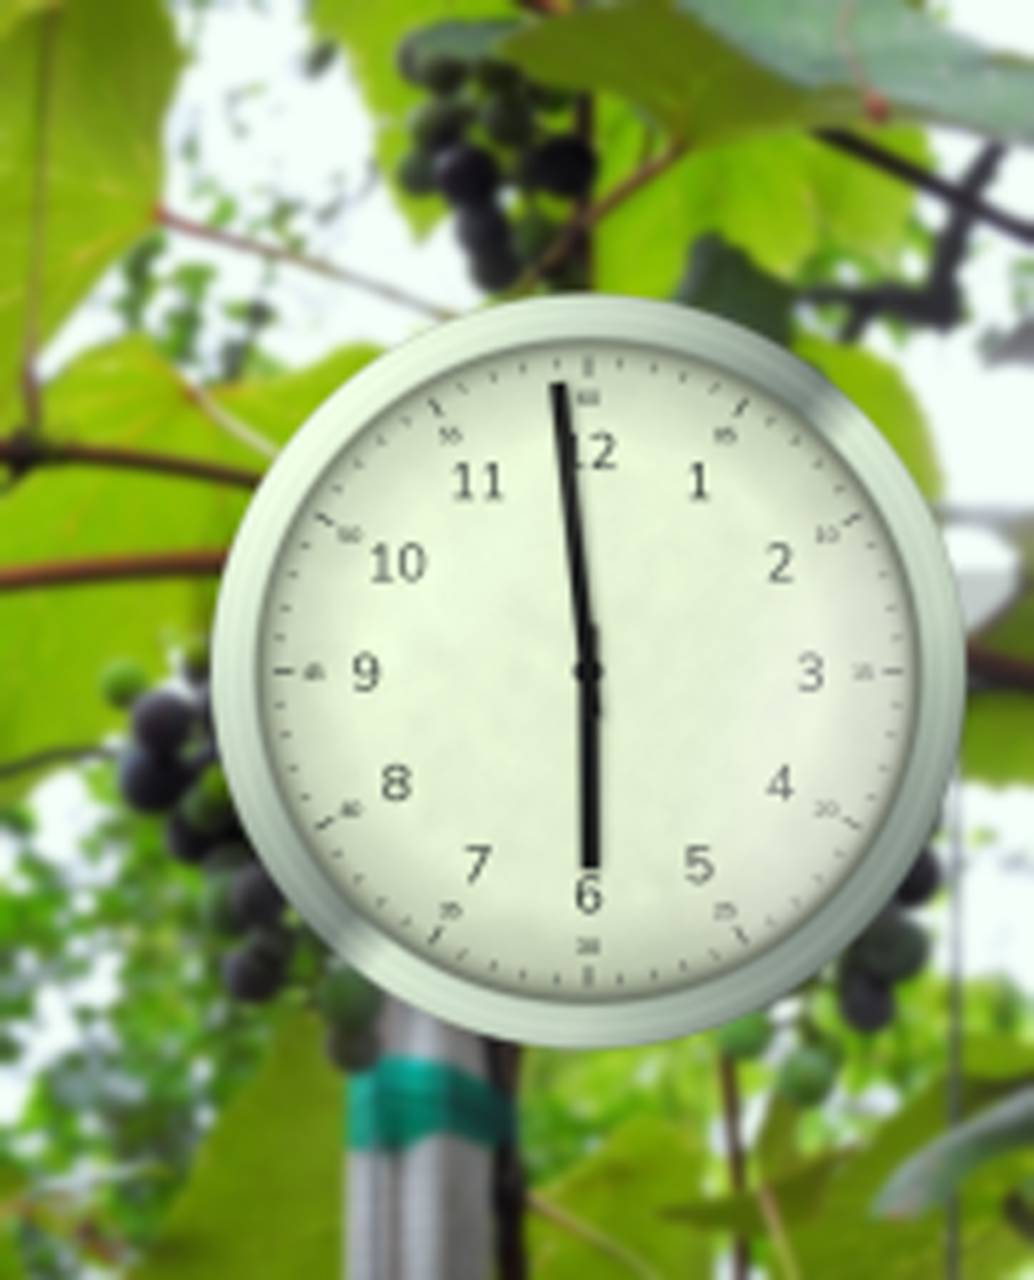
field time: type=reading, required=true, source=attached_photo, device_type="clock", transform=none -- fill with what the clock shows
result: 5:59
